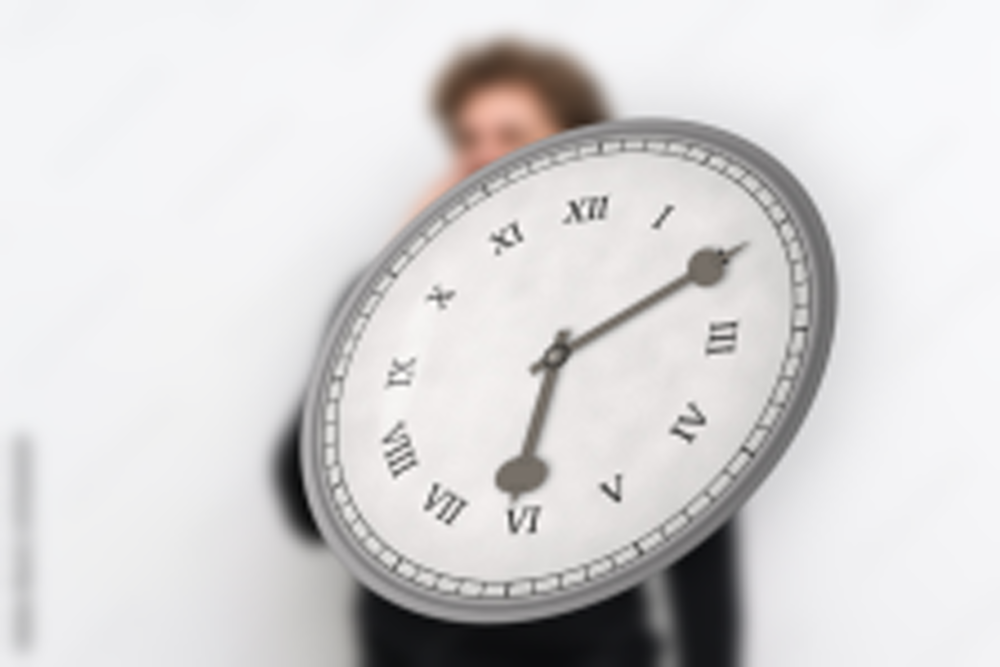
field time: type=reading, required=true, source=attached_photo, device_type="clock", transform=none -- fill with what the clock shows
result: 6:10
